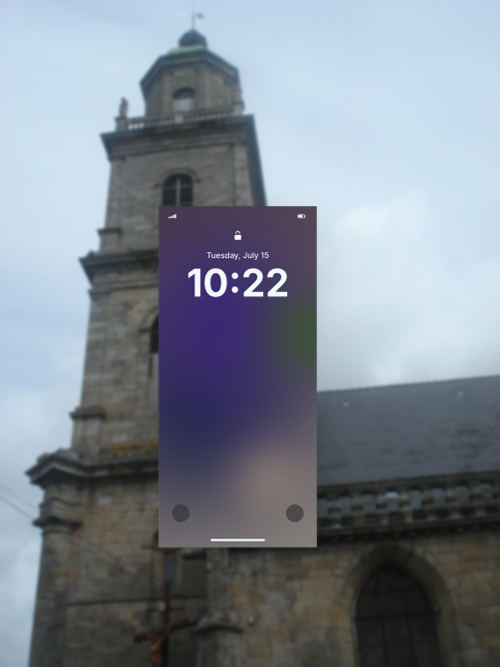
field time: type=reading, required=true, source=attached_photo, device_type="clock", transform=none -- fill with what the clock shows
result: 10:22
